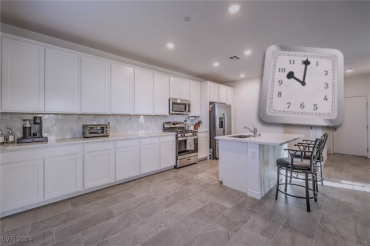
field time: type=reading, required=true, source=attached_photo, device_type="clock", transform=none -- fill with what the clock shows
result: 10:01
